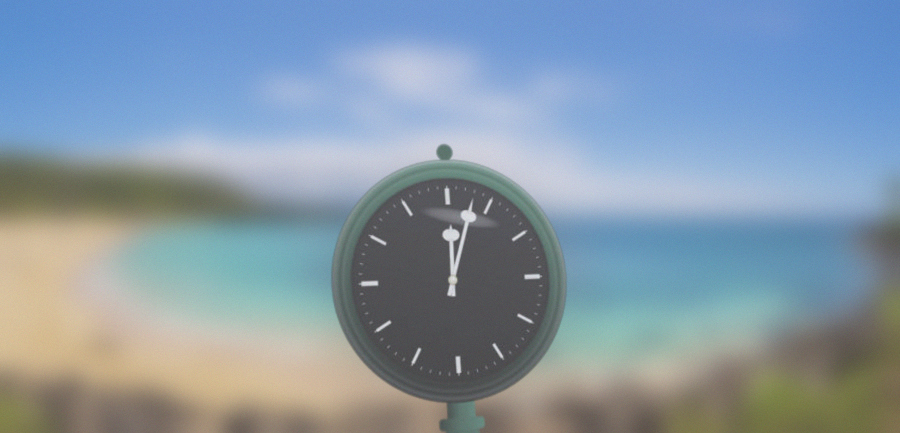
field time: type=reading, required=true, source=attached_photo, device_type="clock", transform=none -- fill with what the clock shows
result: 12:03
